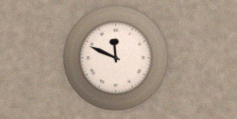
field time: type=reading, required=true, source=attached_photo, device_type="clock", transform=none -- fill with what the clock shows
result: 11:49
